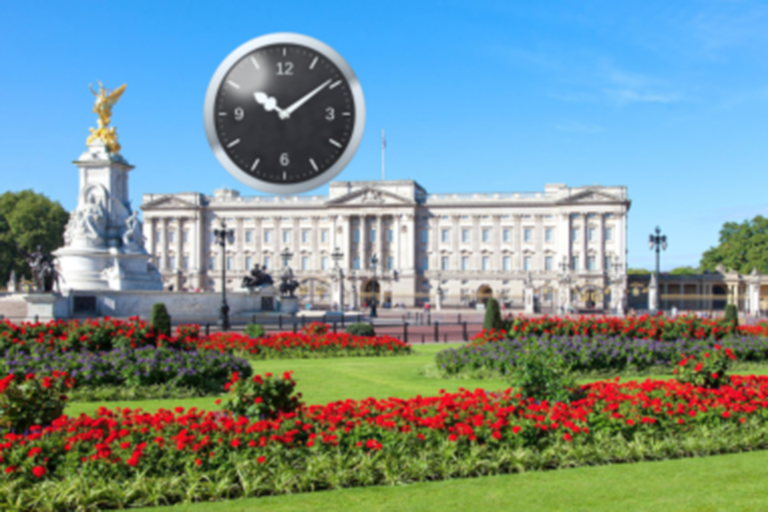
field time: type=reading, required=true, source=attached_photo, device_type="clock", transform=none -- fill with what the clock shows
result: 10:09
